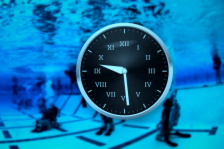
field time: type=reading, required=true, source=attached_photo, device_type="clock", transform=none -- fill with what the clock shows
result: 9:29
